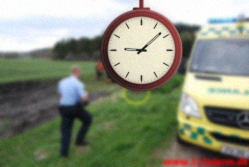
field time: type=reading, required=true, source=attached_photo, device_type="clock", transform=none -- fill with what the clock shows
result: 9:08
